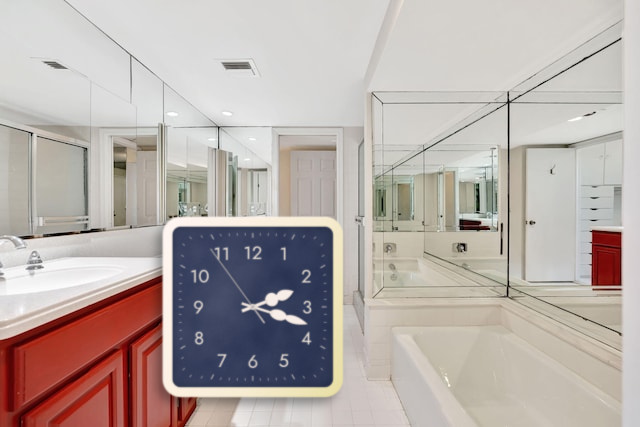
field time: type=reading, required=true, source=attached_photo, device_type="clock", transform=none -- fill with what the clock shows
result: 2:17:54
